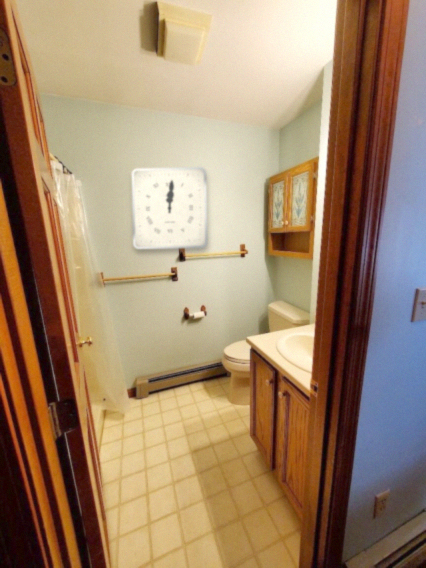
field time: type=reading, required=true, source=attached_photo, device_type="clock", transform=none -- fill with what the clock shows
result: 12:01
